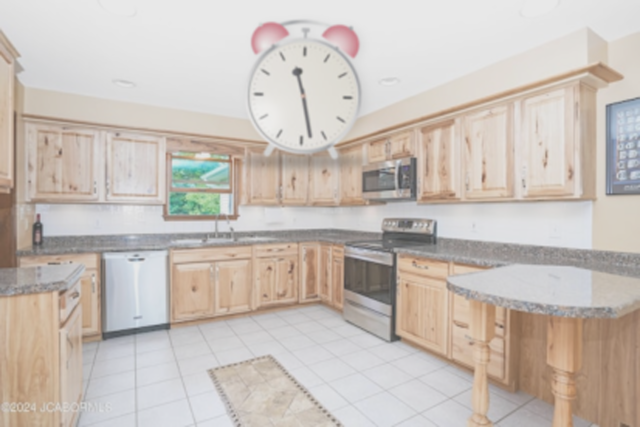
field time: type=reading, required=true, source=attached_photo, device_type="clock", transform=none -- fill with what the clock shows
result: 11:28
